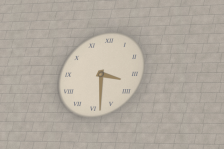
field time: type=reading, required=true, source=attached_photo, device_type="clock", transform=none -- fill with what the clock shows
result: 3:28
